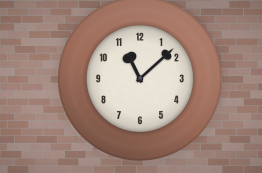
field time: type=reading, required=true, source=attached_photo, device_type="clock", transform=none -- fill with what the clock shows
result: 11:08
